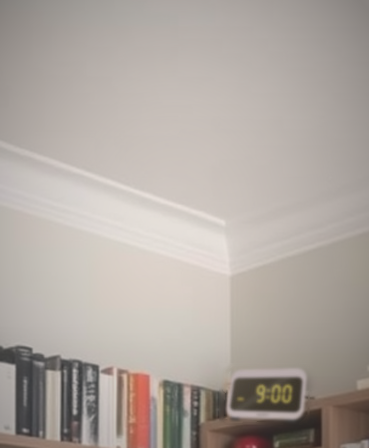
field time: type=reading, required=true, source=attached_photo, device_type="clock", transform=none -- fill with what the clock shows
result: 9:00
